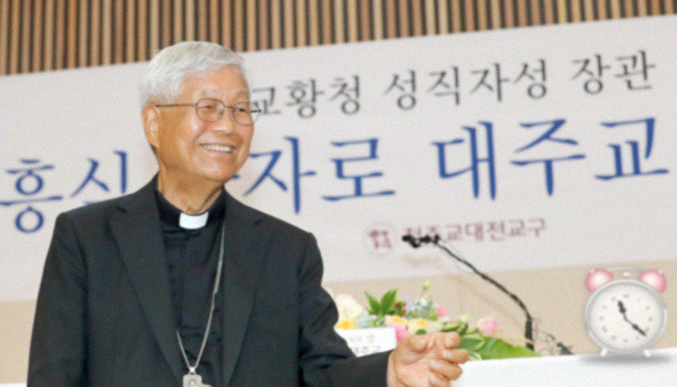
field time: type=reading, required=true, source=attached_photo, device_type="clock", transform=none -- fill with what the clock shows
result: 11:22
